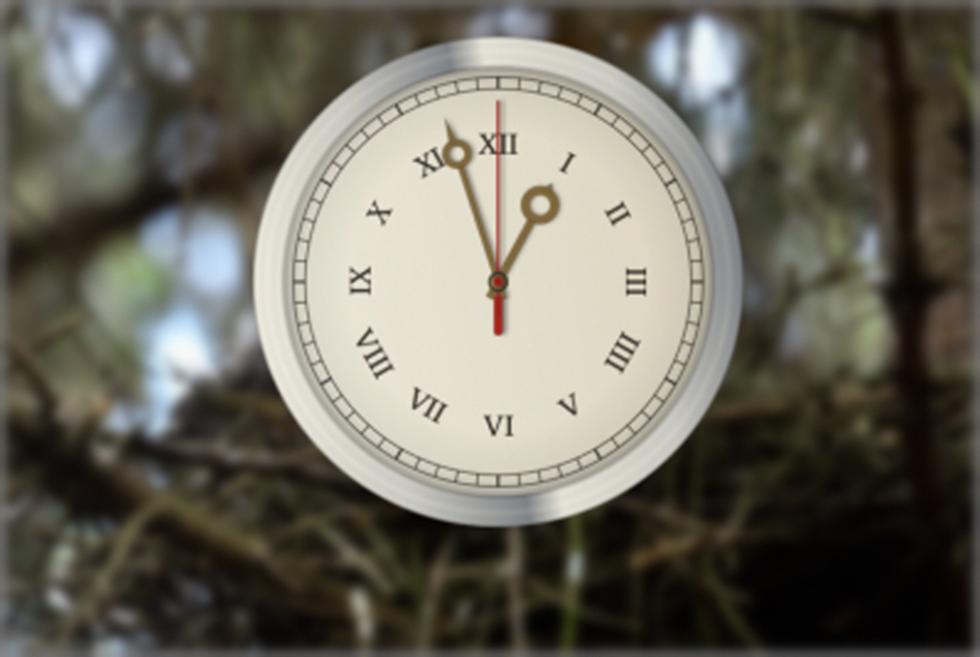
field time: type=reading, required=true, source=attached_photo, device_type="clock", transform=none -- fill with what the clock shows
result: 12:57:00
